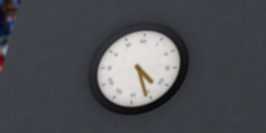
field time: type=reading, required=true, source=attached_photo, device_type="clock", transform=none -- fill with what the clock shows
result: 4:26
